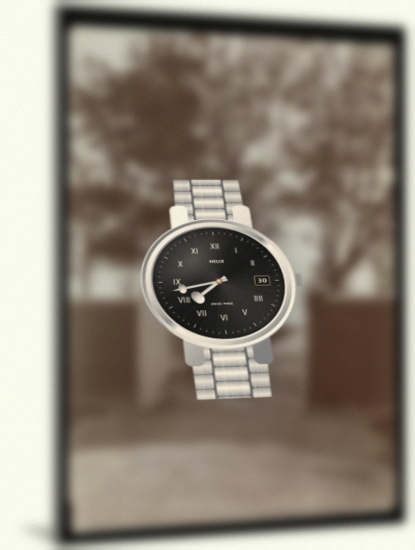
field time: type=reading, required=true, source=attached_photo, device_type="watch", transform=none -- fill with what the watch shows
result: 7:43
